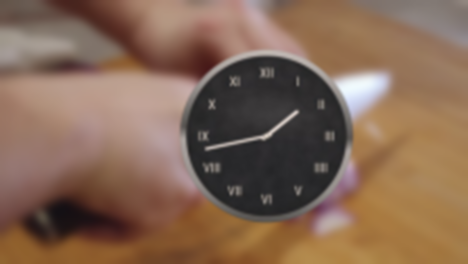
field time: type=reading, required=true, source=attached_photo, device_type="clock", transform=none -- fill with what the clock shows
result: 1:43
